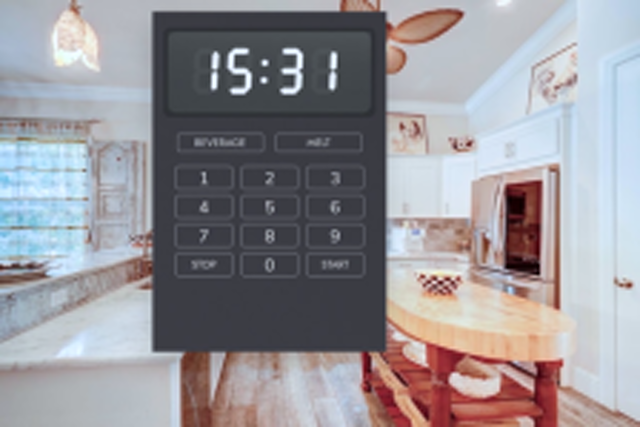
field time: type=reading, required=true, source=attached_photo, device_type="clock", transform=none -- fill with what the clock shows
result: 15:31
